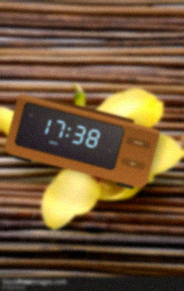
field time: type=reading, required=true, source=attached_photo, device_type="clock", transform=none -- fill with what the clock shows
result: 17:38
